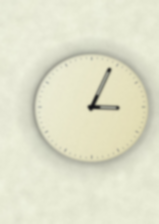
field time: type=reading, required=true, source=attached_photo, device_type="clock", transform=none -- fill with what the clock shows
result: 3:04
